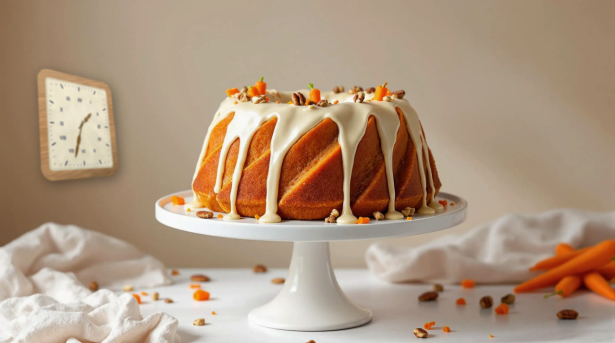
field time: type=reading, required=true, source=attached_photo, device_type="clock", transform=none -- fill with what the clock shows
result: 1:33
